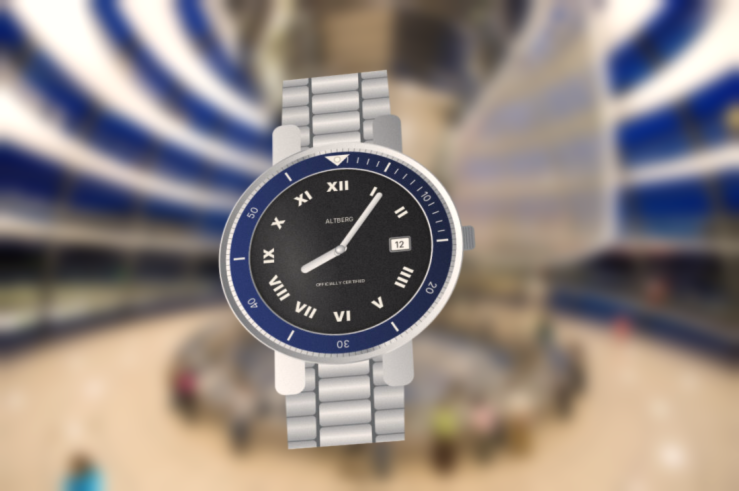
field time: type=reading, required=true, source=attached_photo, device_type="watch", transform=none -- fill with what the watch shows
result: 8:06
